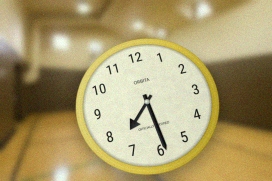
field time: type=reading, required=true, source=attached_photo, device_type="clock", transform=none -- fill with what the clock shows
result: 7:29
